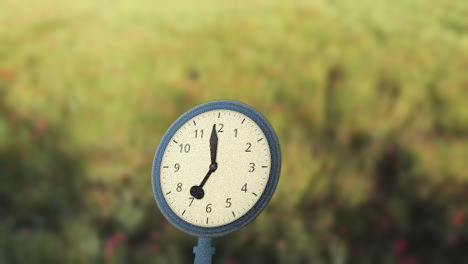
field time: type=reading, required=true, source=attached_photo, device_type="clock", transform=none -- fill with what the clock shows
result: 6:59
